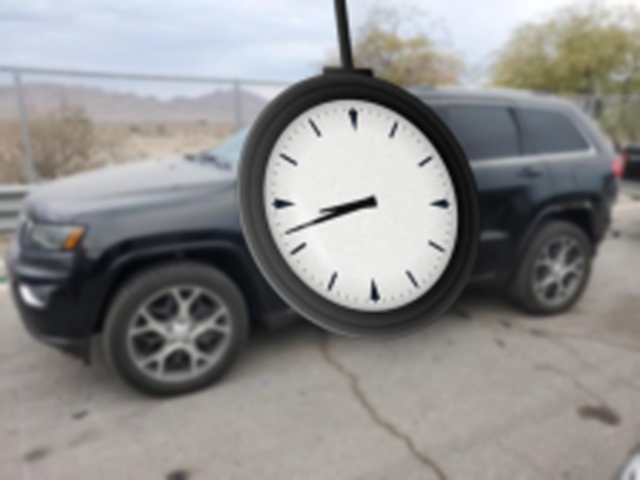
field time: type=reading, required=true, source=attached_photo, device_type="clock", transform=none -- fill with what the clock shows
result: 8:42
